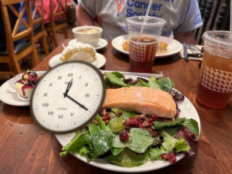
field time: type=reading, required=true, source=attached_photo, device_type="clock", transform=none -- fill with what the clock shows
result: 12:20
